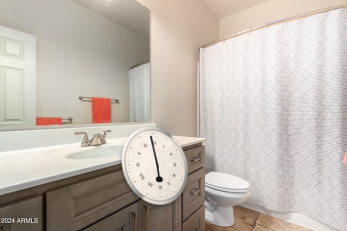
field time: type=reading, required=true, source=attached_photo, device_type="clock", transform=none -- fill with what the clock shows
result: 5:59
